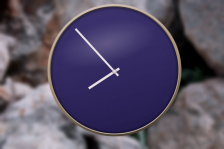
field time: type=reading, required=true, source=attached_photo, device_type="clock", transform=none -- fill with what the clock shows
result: 7:53
